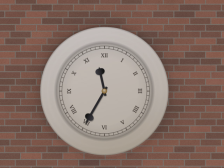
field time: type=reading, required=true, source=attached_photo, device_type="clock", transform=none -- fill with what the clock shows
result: 11:35
